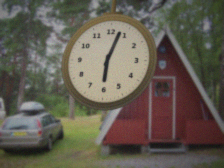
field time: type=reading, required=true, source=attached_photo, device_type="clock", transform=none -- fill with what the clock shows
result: 6:03
